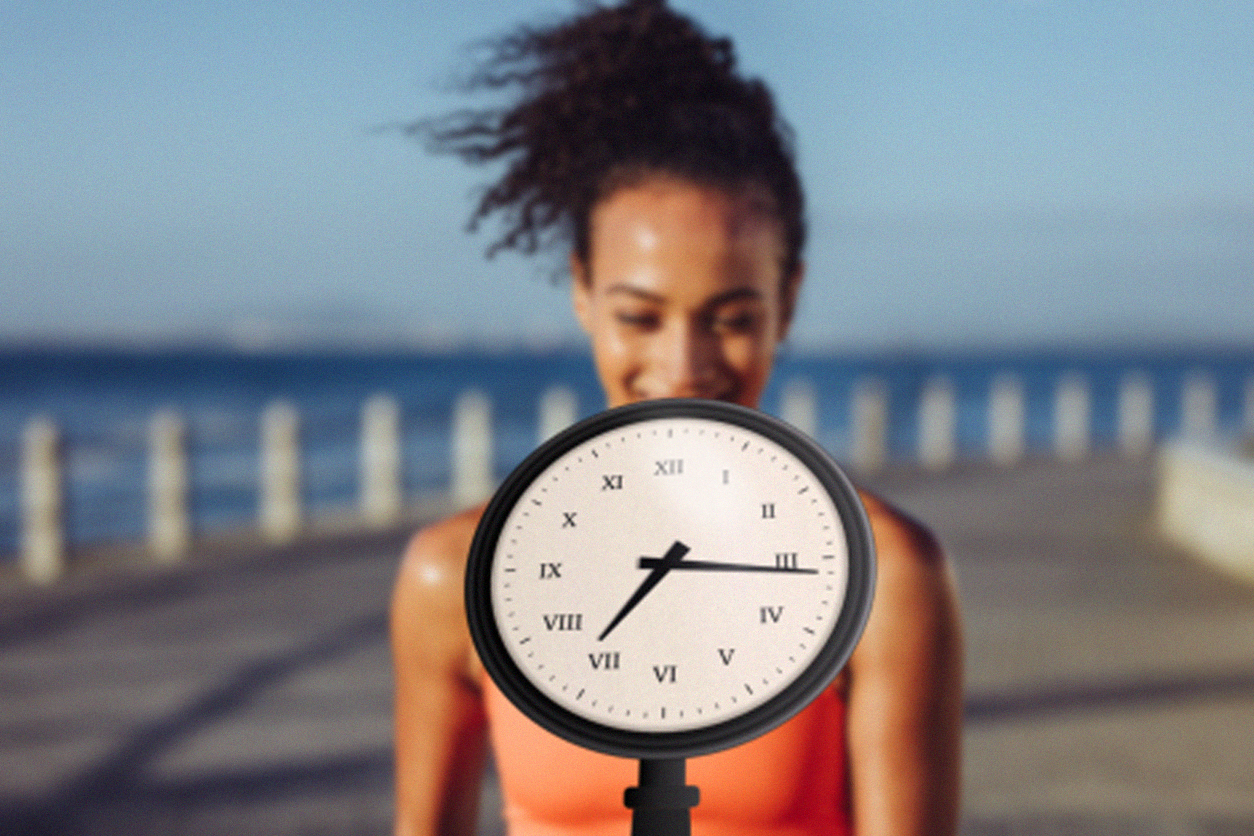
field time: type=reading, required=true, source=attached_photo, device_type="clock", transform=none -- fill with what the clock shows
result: 7:16
